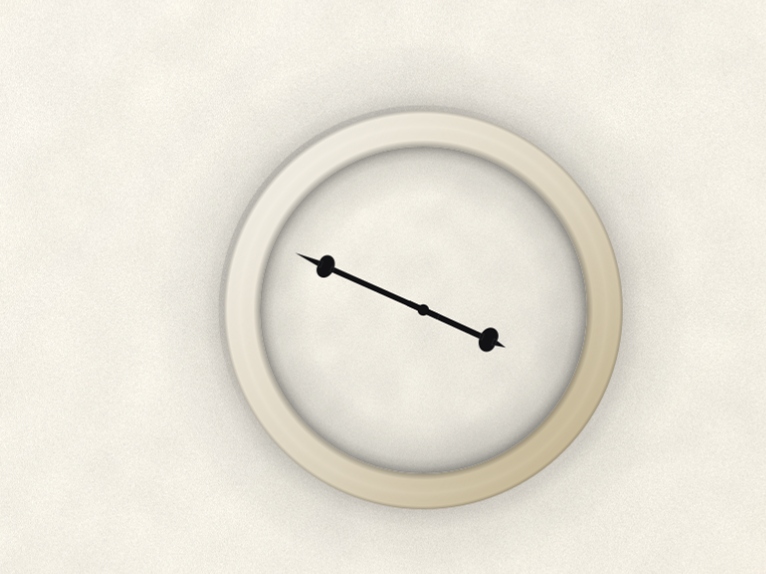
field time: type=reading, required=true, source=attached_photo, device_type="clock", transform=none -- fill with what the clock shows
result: 3:49
